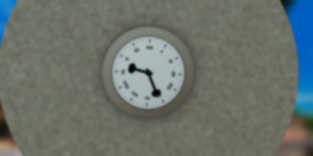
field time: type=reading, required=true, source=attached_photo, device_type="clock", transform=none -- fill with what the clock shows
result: 9:26
